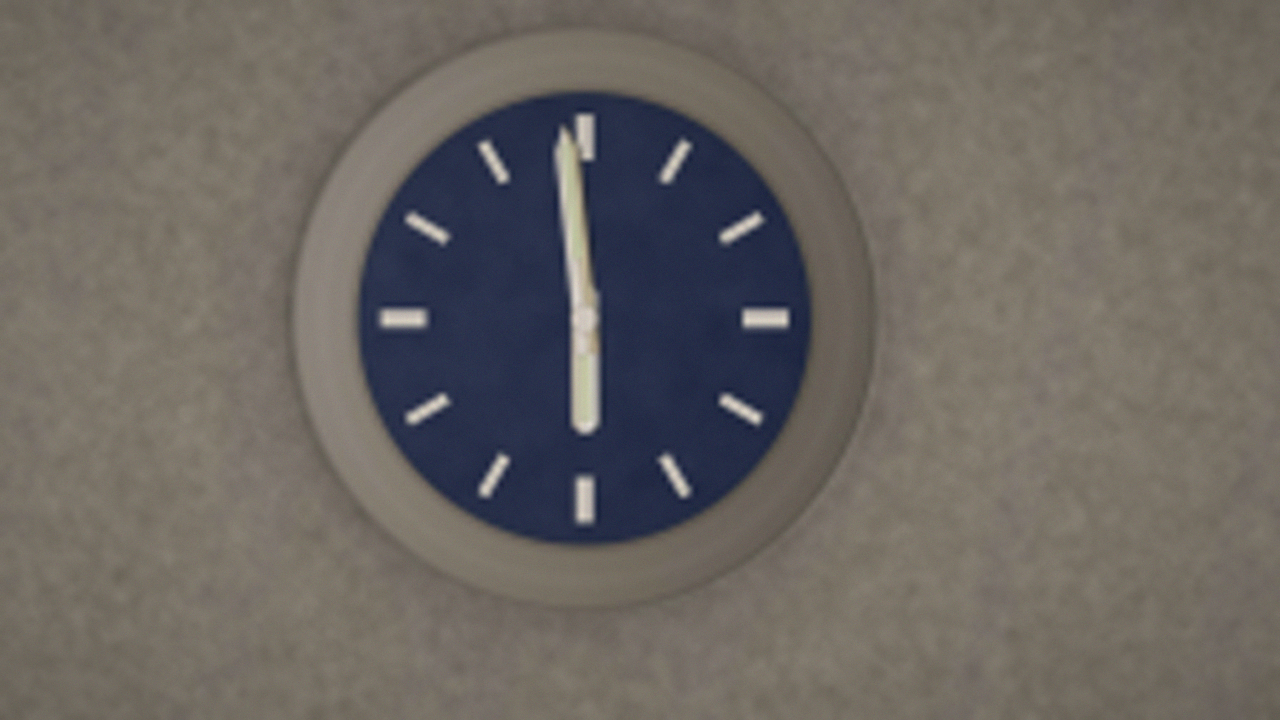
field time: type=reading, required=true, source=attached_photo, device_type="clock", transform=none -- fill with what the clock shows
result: 5:59
